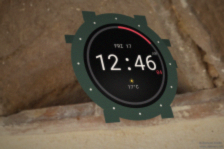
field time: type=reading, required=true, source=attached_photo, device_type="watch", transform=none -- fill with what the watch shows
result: 12:46
